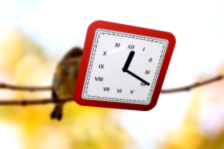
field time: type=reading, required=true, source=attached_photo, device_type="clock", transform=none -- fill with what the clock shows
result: 12:19
